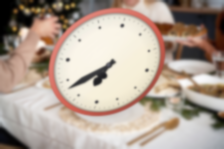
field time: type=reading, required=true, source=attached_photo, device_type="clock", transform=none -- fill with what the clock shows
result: 6:38
